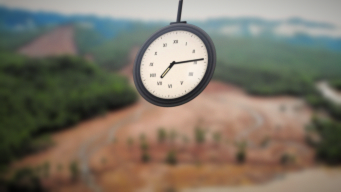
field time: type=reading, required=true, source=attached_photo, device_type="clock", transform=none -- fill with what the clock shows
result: 7:14
